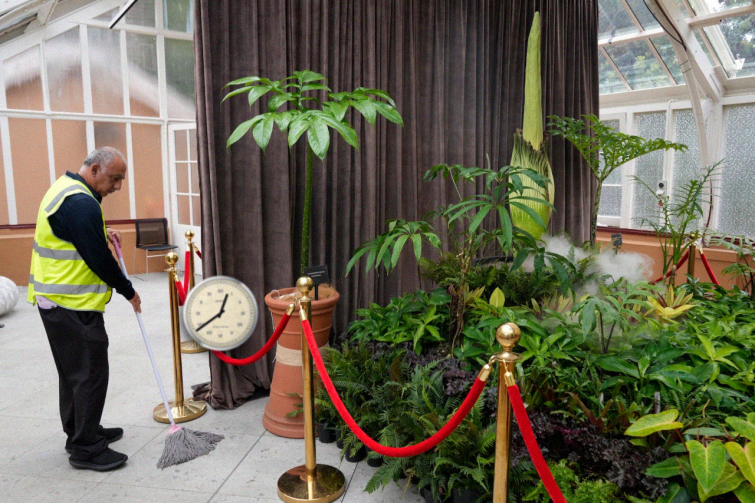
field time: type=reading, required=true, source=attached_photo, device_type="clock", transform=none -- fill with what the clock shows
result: 12:39
